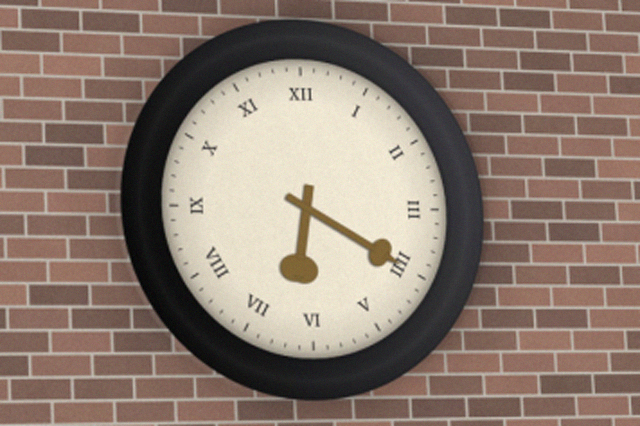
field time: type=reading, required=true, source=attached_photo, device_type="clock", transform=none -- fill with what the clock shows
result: 6:20
